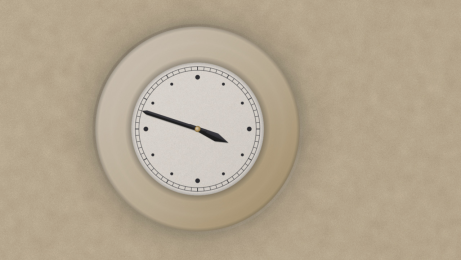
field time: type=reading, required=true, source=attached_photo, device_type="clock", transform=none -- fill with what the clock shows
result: 3:48
